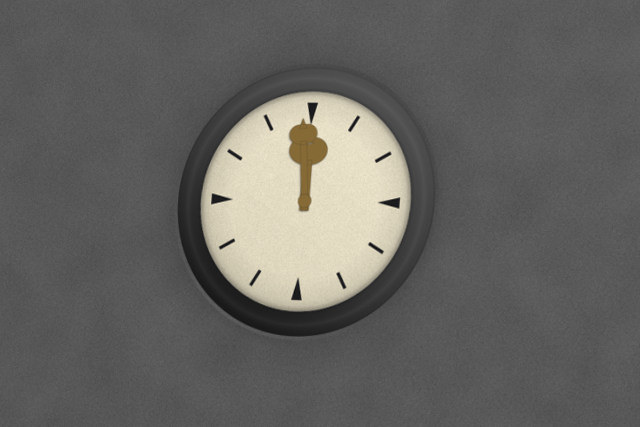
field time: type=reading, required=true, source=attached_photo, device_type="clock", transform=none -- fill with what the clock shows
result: 11:59
